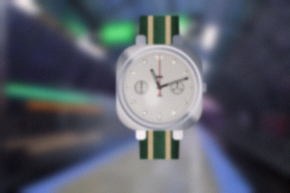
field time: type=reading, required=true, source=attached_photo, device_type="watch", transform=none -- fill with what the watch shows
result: 11:12
